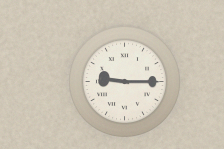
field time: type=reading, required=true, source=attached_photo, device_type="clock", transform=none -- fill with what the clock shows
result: 9:15
